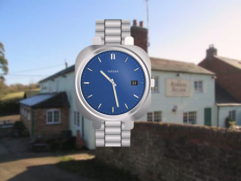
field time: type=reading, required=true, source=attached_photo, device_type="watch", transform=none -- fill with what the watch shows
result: 10:28
